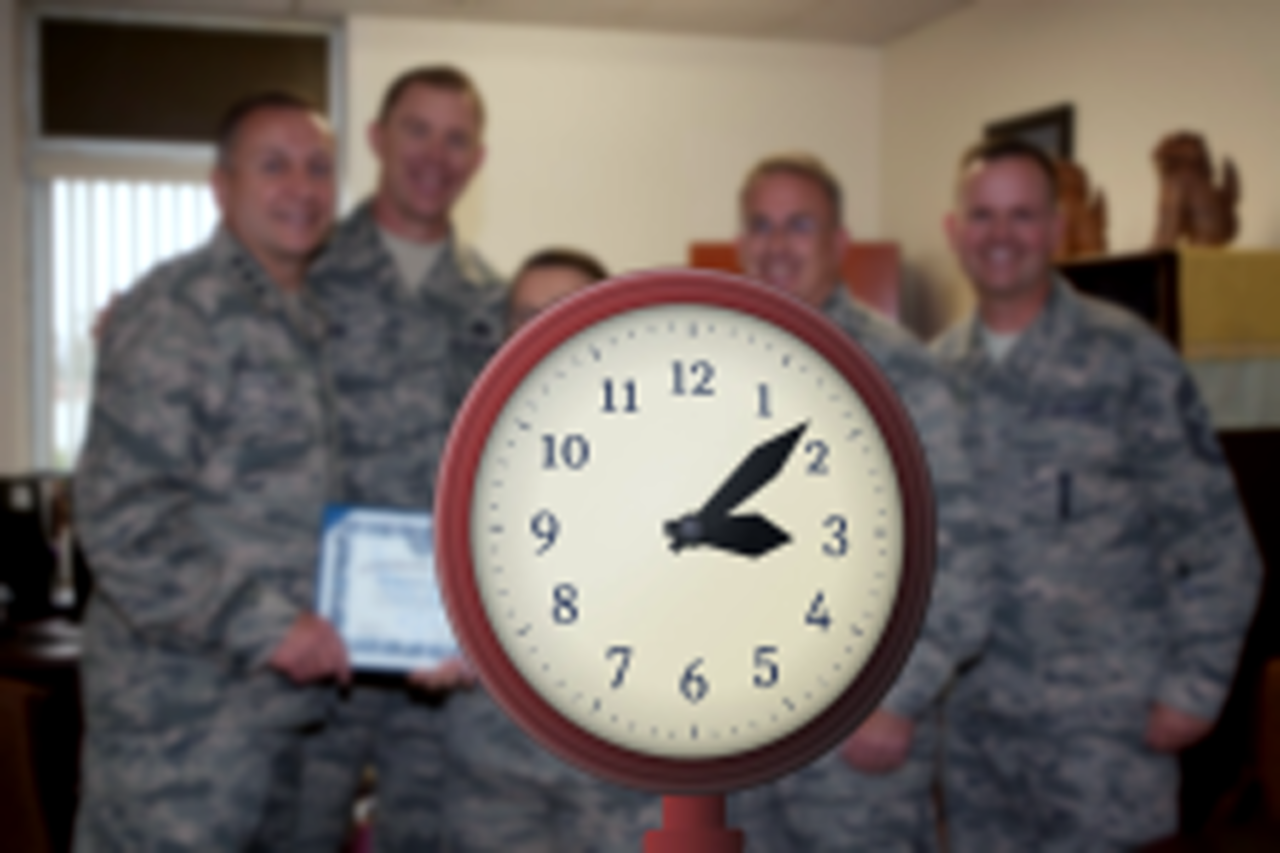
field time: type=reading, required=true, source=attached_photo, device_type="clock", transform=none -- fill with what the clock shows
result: 3:08
